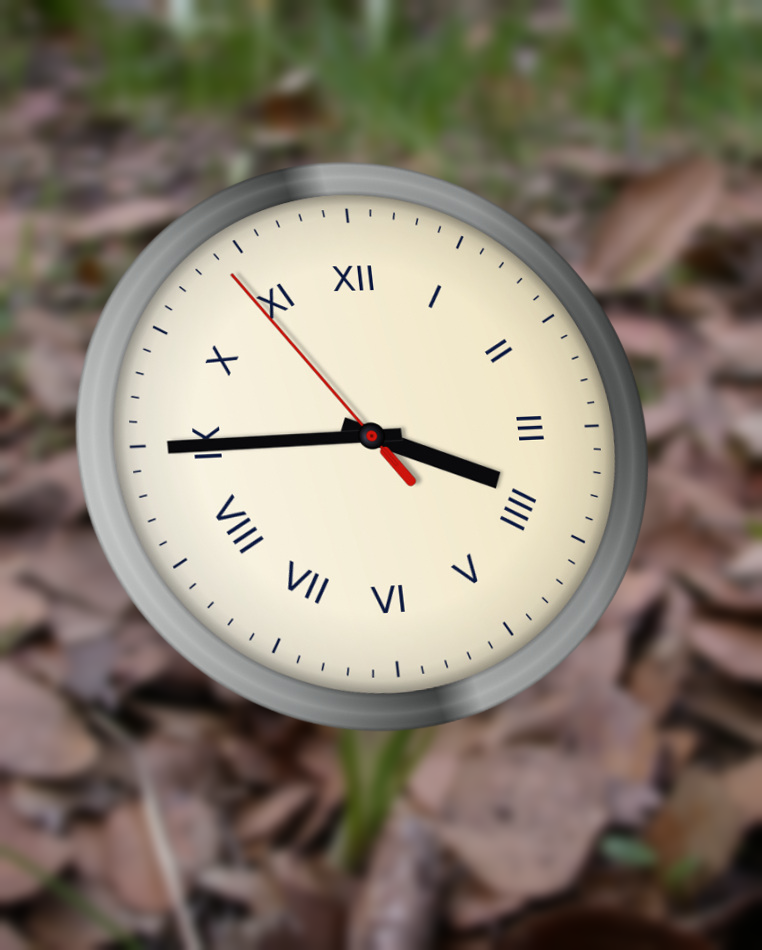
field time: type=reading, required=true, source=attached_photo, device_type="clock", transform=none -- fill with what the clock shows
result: 3:44:54
